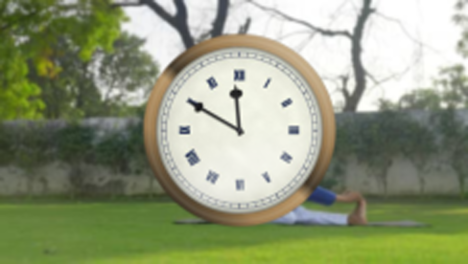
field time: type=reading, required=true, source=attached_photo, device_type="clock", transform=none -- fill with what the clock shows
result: 11:50
